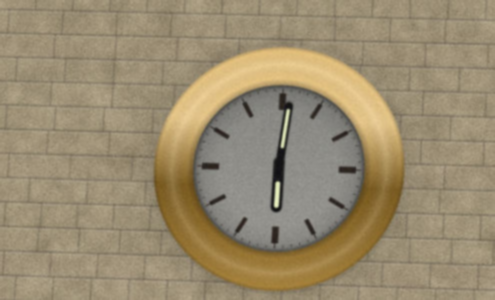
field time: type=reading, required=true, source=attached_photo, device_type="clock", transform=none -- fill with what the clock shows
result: 6:01
